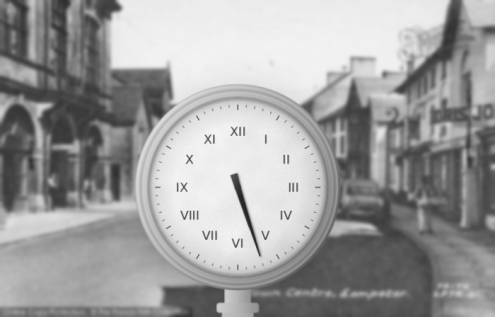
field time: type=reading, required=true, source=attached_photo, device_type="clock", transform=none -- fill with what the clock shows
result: 5:27
